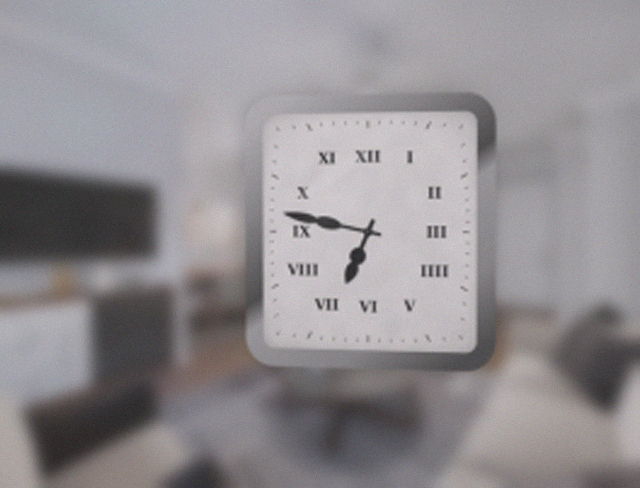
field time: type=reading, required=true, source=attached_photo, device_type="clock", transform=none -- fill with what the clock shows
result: 6:47
